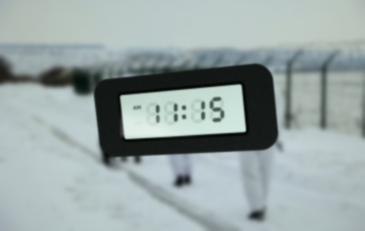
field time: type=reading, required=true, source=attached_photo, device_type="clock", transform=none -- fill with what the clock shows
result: 11:15
